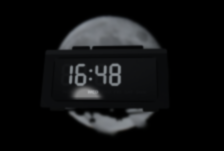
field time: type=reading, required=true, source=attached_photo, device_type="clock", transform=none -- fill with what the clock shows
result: 16:48
